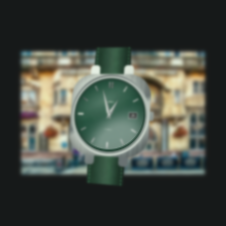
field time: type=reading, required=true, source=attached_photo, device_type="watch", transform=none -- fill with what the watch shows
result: 12:57
